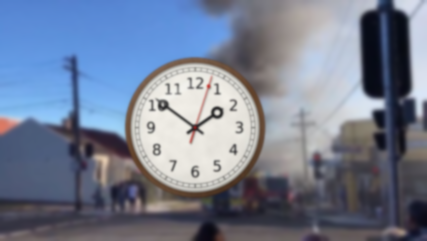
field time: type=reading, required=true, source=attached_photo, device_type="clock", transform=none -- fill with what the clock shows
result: 1:51:03
